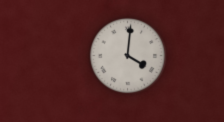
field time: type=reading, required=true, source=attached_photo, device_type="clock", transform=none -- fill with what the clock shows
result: 4:01
